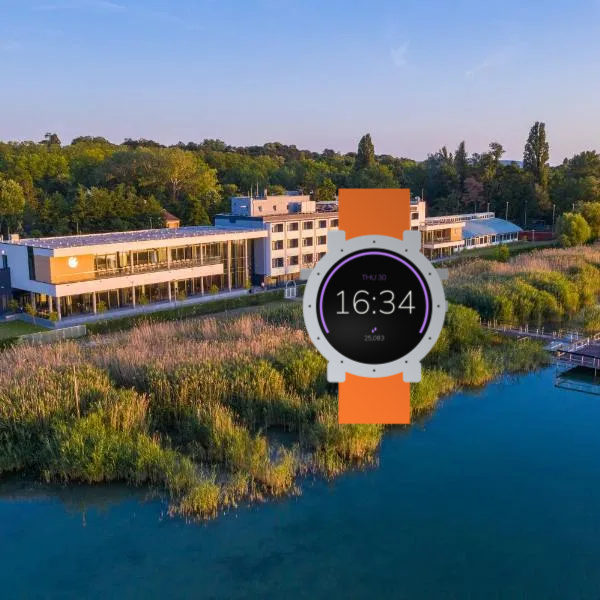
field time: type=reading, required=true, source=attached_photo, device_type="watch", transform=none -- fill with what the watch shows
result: 16:34
